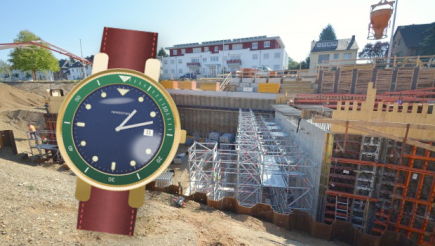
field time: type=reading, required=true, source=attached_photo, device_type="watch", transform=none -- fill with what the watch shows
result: 1:12
